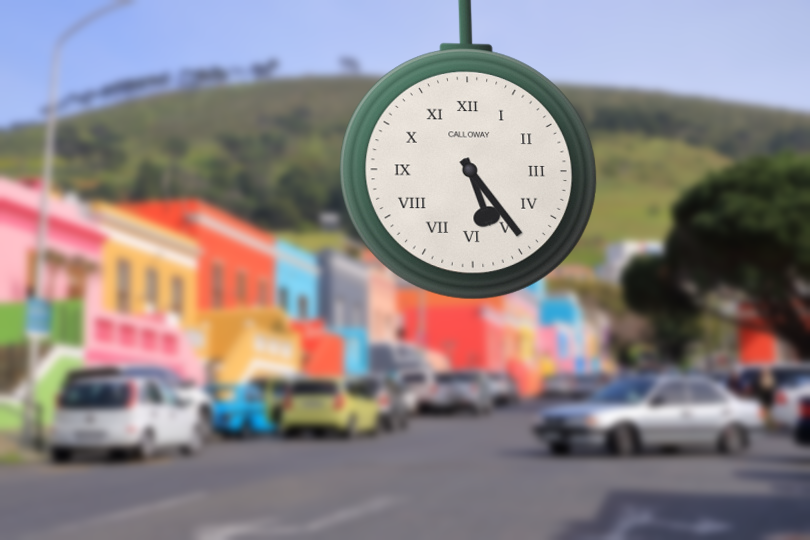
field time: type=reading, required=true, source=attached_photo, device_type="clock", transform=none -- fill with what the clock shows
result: 5:24
